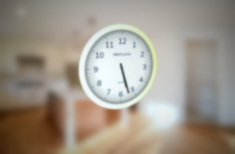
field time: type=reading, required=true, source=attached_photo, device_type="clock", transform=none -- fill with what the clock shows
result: 5:27
